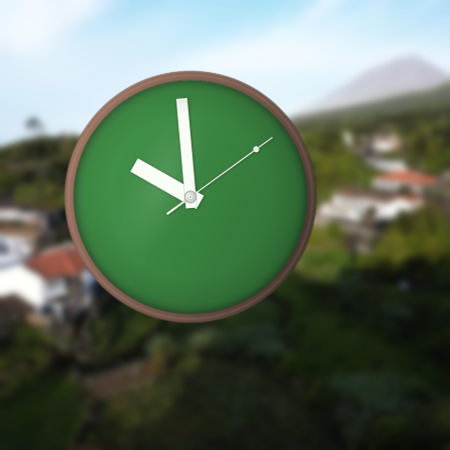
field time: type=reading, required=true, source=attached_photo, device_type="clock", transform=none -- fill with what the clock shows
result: 9:59:09
